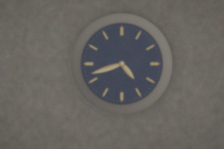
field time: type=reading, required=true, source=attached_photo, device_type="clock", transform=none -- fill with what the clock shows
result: 4:42
